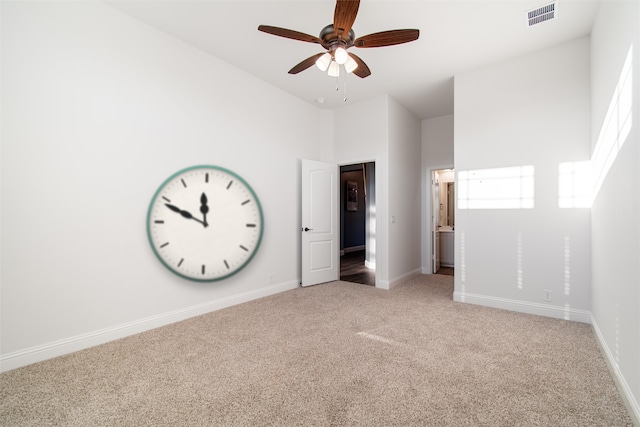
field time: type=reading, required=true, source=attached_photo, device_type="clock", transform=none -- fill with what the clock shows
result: 11:49
